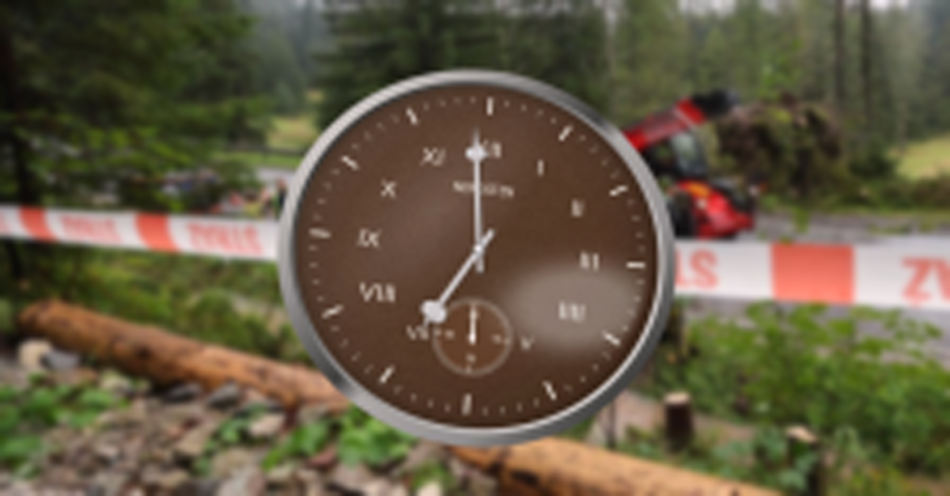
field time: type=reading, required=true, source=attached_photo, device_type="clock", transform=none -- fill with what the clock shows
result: 6:59
